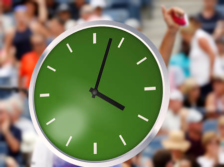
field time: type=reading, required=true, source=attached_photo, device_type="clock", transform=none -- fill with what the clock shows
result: 4:03
